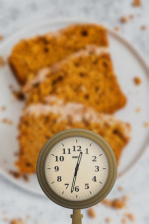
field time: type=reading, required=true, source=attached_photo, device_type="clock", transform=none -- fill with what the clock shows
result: 12:32
